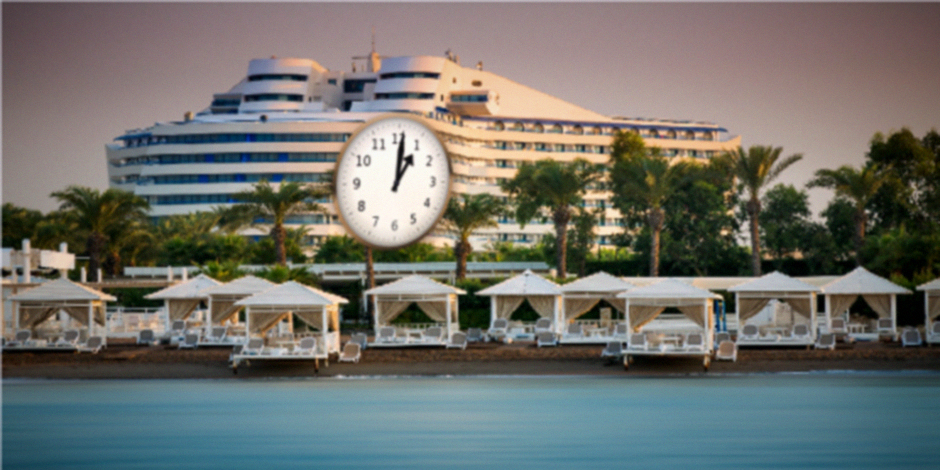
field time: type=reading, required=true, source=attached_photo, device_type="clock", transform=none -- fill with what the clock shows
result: 1:01
